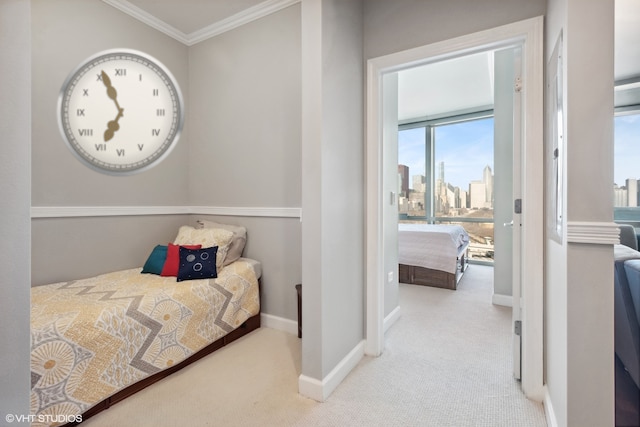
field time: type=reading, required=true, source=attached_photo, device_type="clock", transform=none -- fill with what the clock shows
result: 6:56
